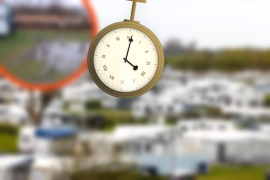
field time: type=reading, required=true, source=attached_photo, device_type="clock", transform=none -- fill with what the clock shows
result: 4:01
